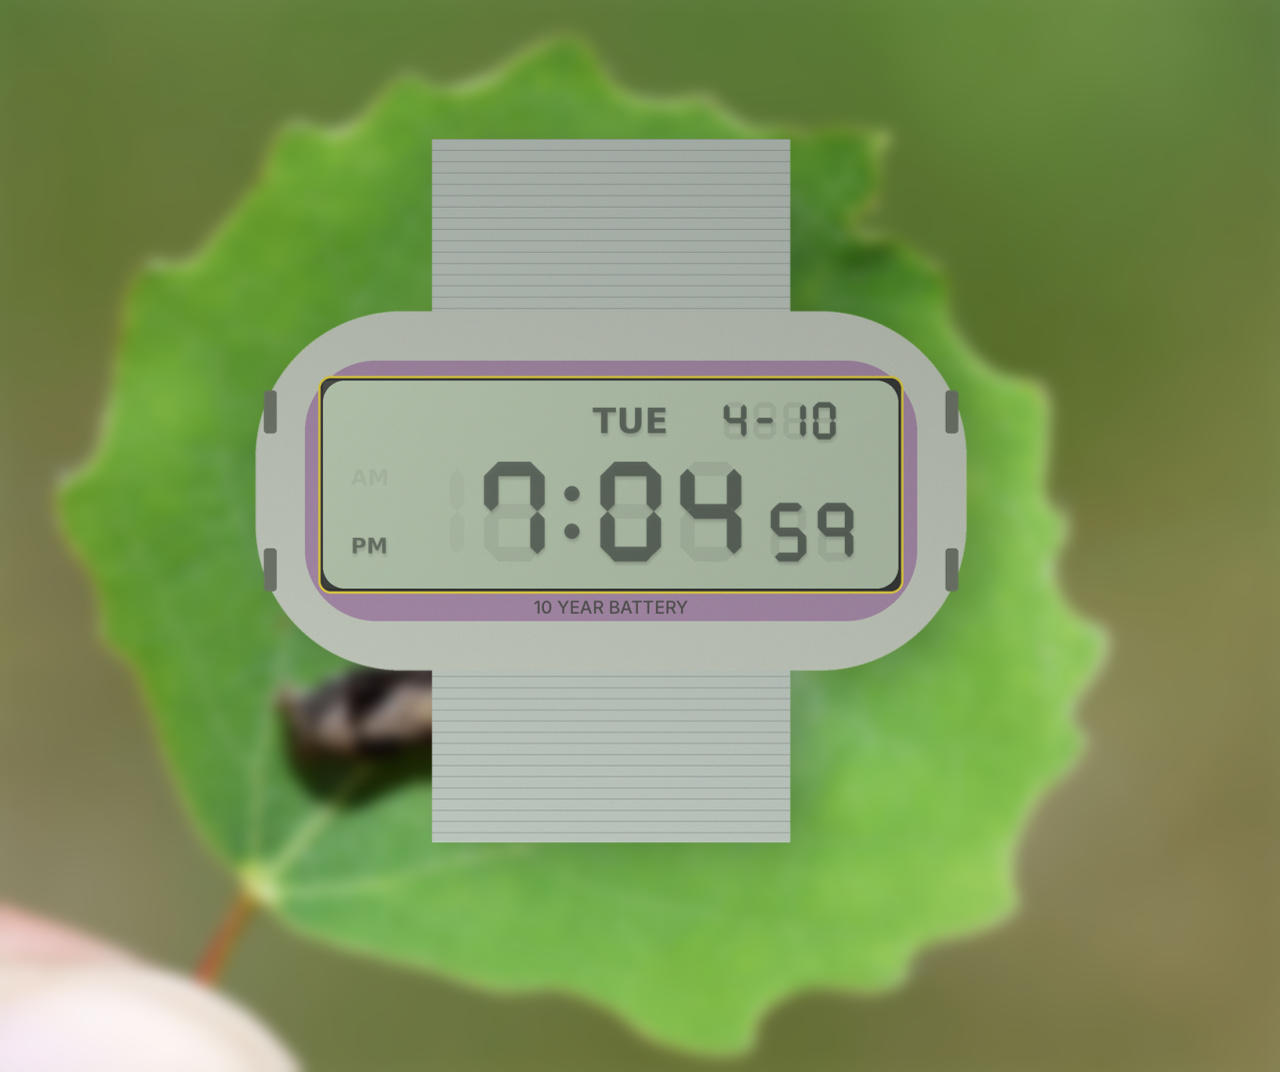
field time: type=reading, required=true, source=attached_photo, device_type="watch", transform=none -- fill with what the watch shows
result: 7:04:59
